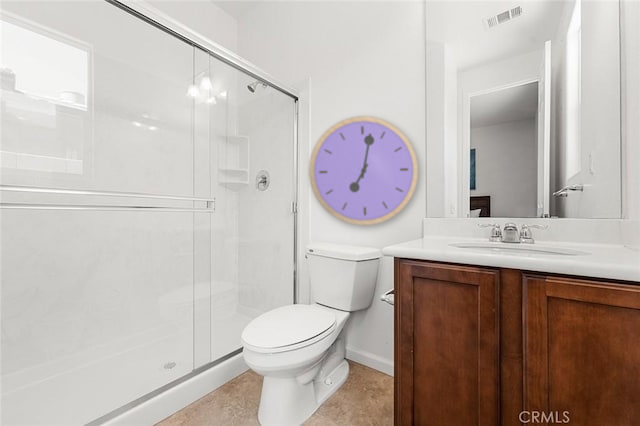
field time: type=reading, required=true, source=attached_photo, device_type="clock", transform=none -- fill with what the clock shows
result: 7:02
